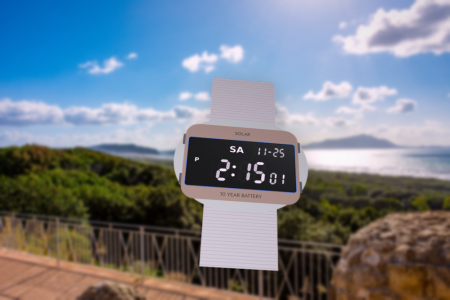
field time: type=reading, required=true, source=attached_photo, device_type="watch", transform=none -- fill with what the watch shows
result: 2:15:01
